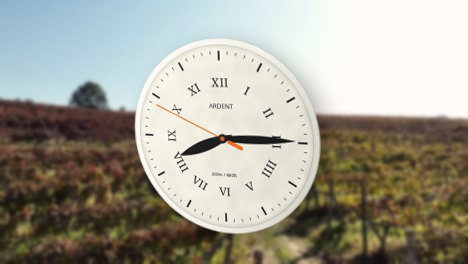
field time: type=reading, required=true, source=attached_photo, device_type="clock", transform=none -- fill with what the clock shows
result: 8:14:49
